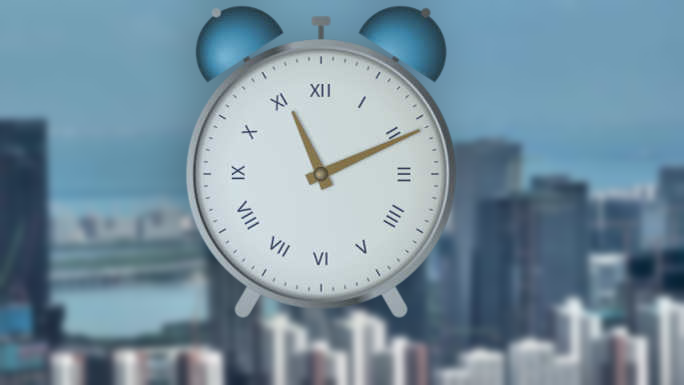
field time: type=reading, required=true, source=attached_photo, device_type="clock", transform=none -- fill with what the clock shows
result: 11:11
